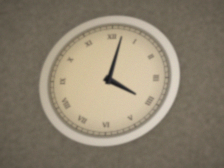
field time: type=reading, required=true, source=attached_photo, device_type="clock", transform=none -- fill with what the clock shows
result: 4:02
